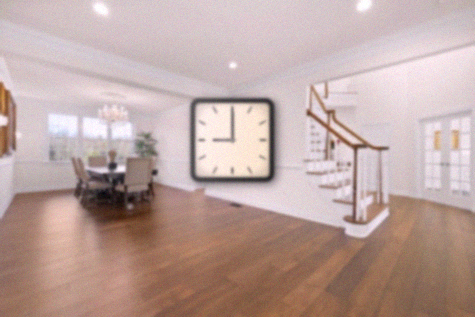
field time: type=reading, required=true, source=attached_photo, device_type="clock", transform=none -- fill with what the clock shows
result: 9:00
